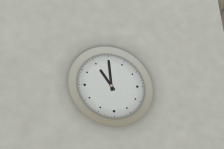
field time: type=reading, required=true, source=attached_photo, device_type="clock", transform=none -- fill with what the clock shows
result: 11:00
